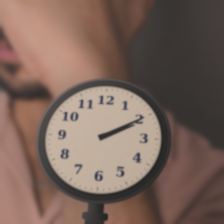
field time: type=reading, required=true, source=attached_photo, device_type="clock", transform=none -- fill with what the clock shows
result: 2:10
